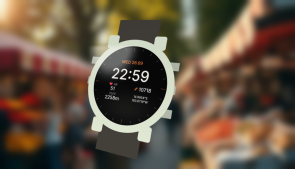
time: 22:59
